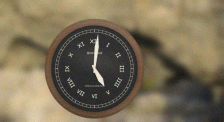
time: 5:01
